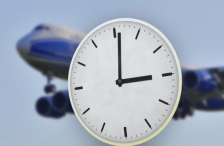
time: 3:01
